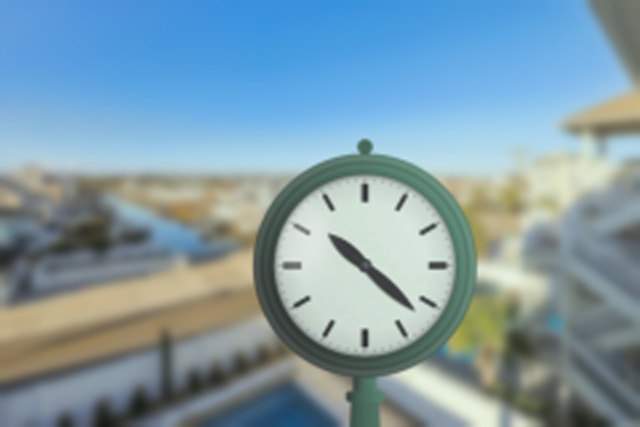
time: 10:22
